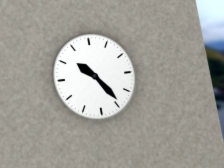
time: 10:24
